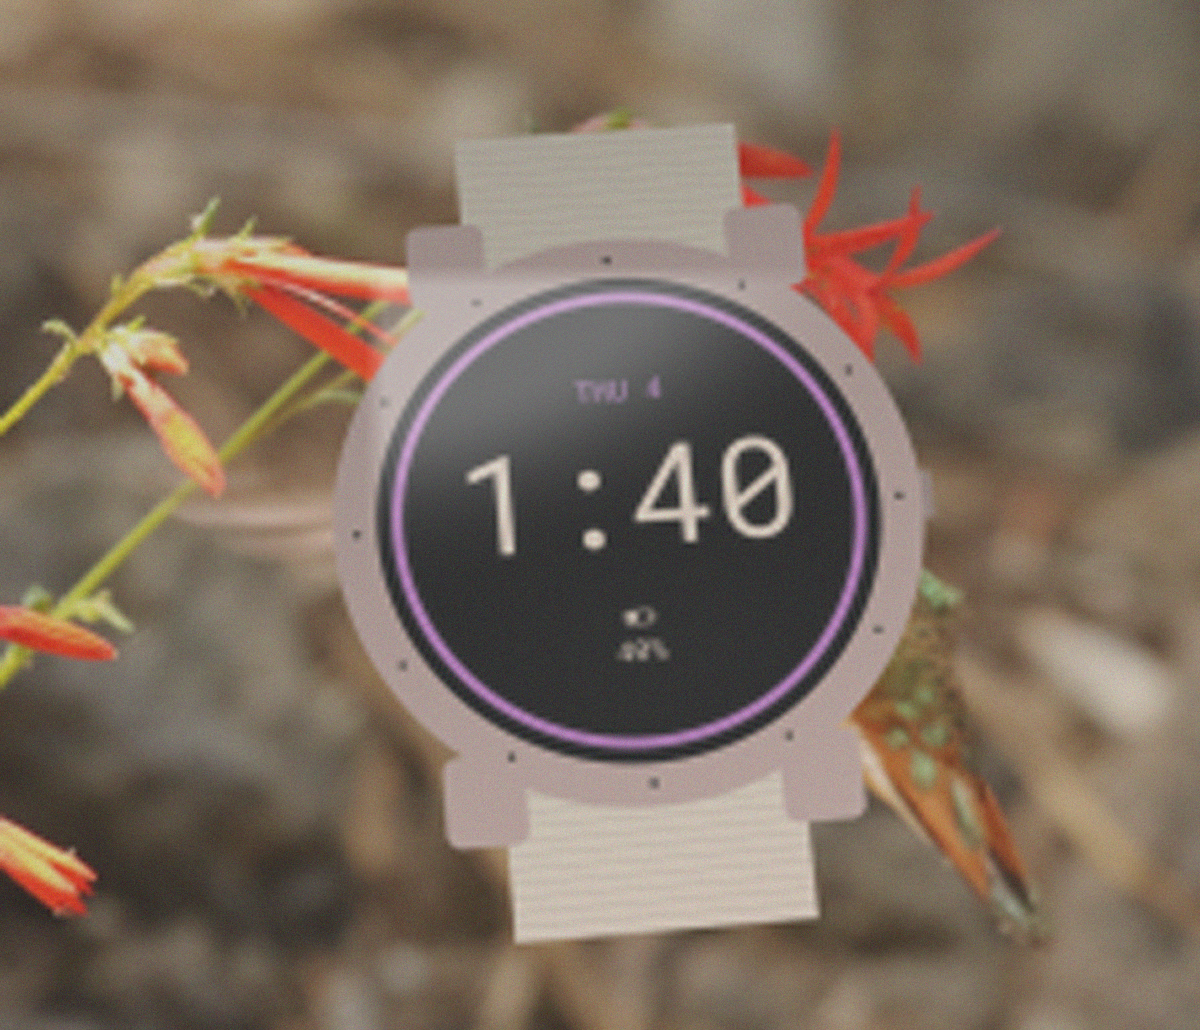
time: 1:40
